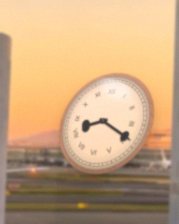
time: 8:19
